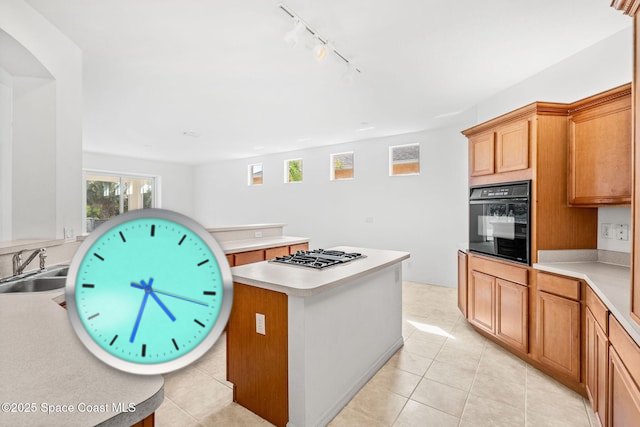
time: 4:32:17
